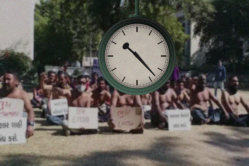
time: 10:23
